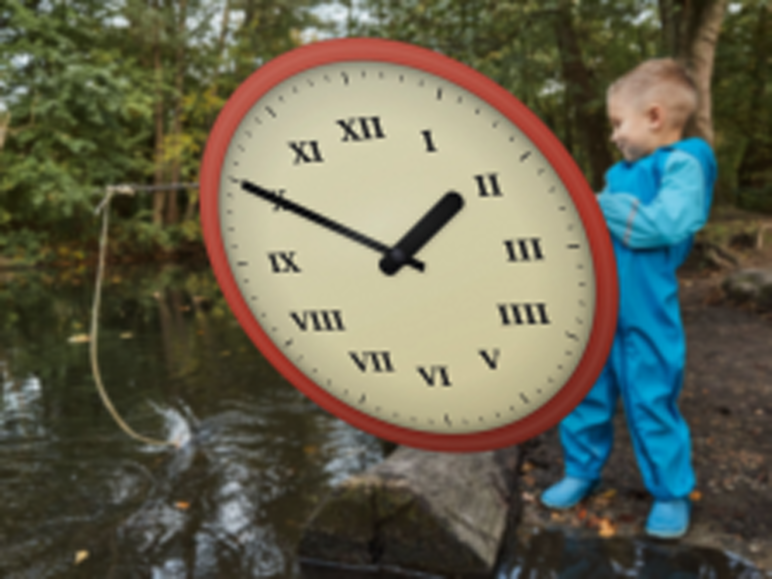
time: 1:50
